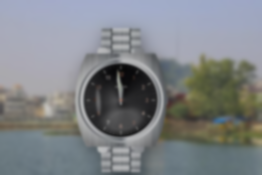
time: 11:59
